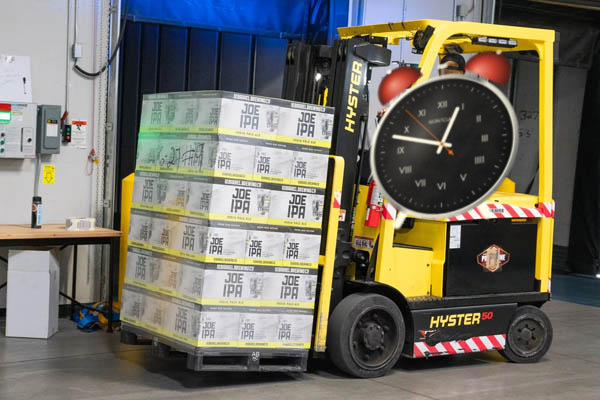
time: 12:47:53
